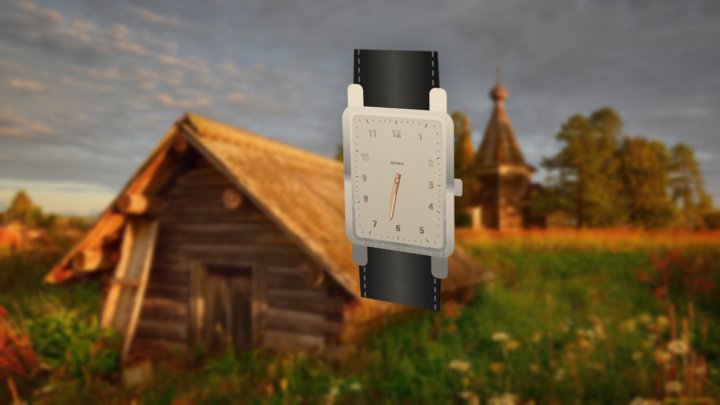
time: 6:32
